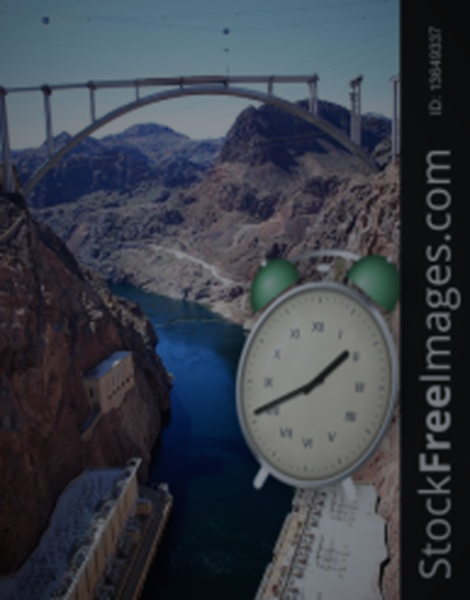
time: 1:41
